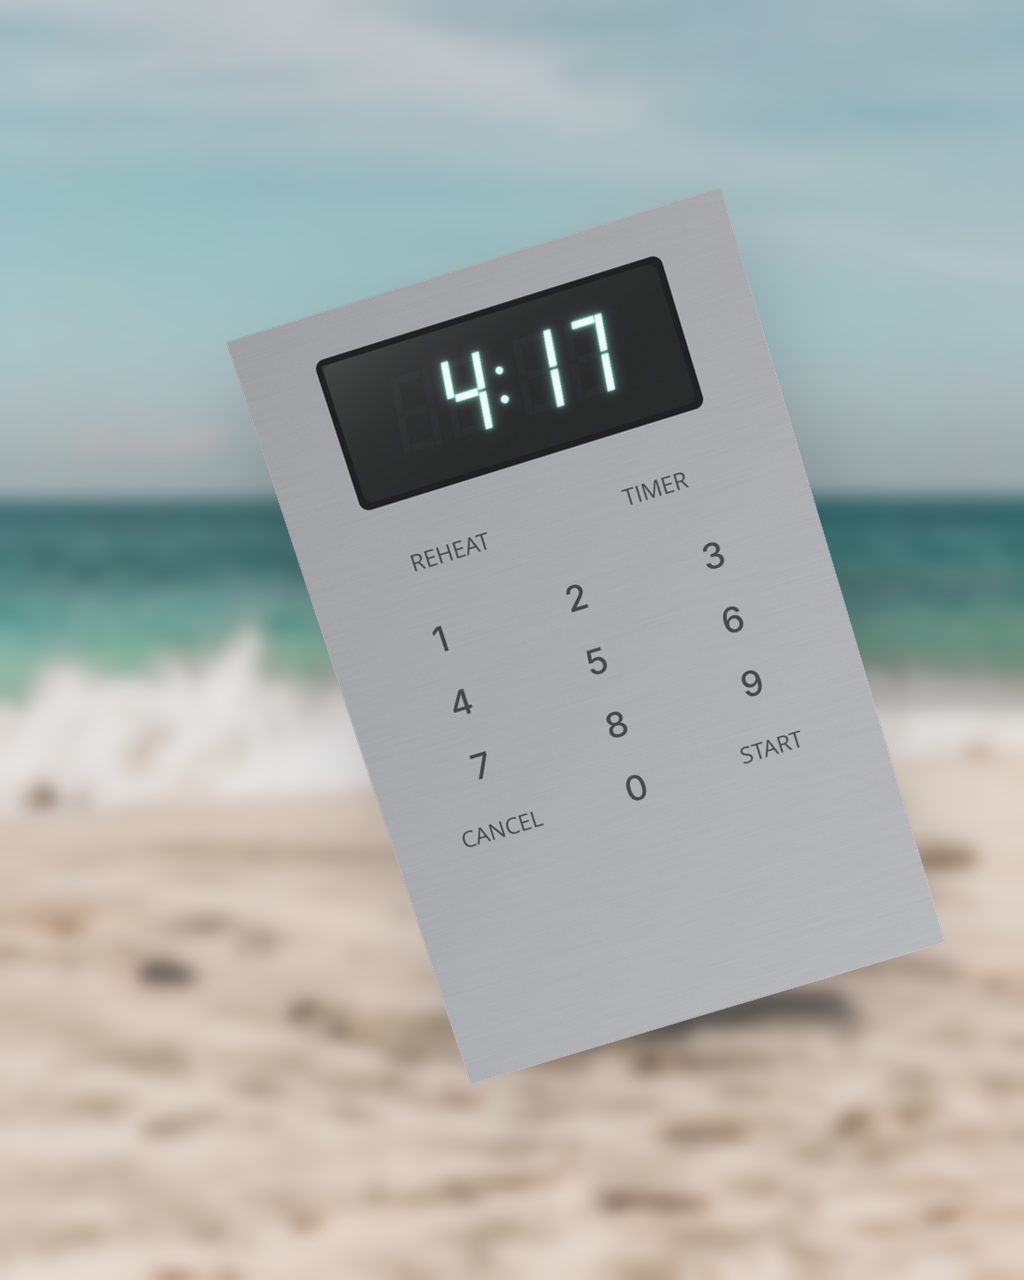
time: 4:17
